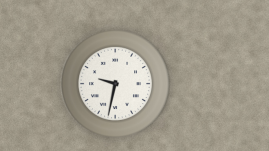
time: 9:32
